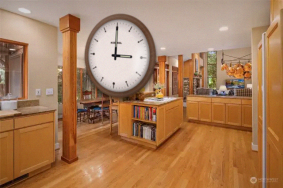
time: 3:00
